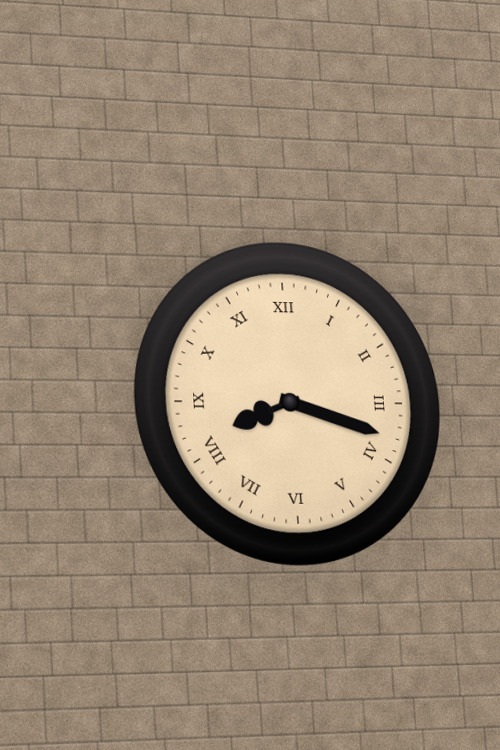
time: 8:18
